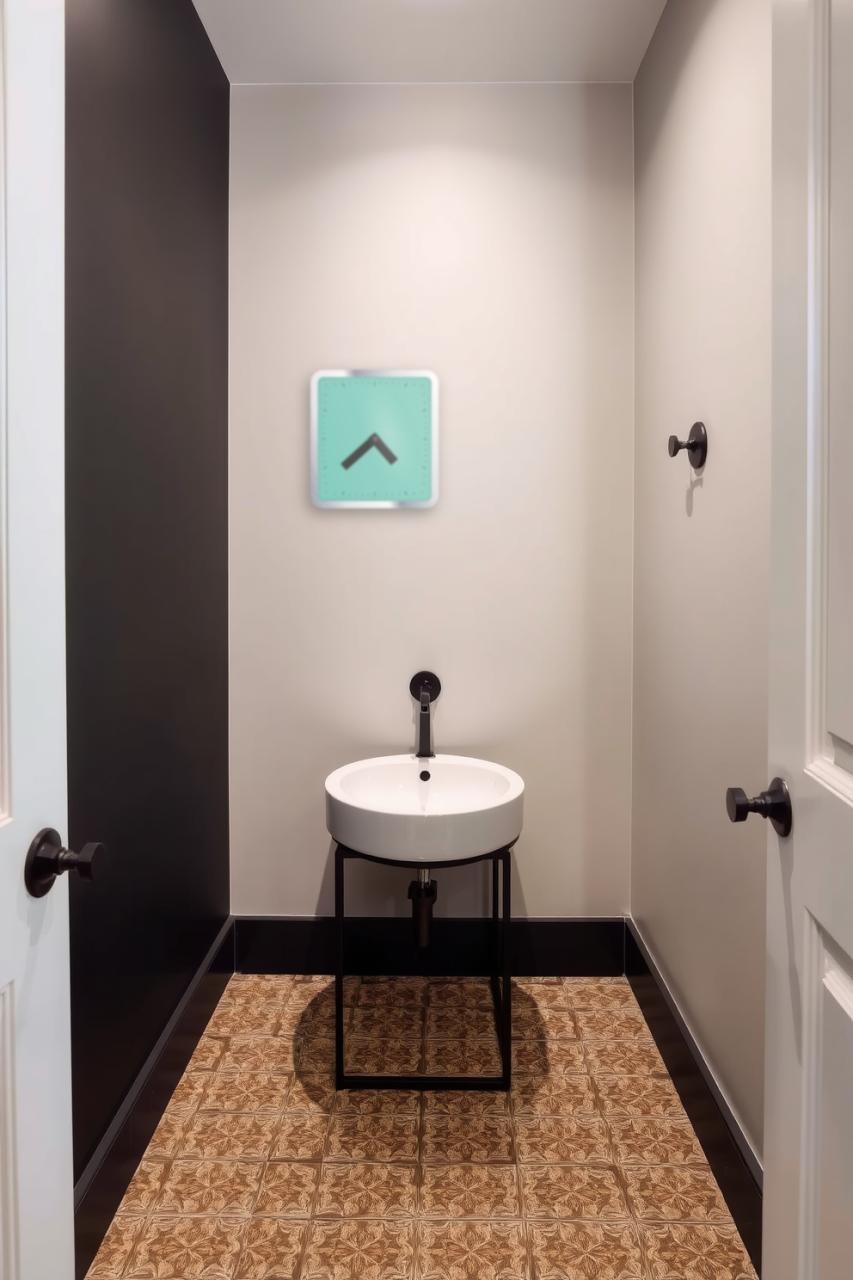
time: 4:38
